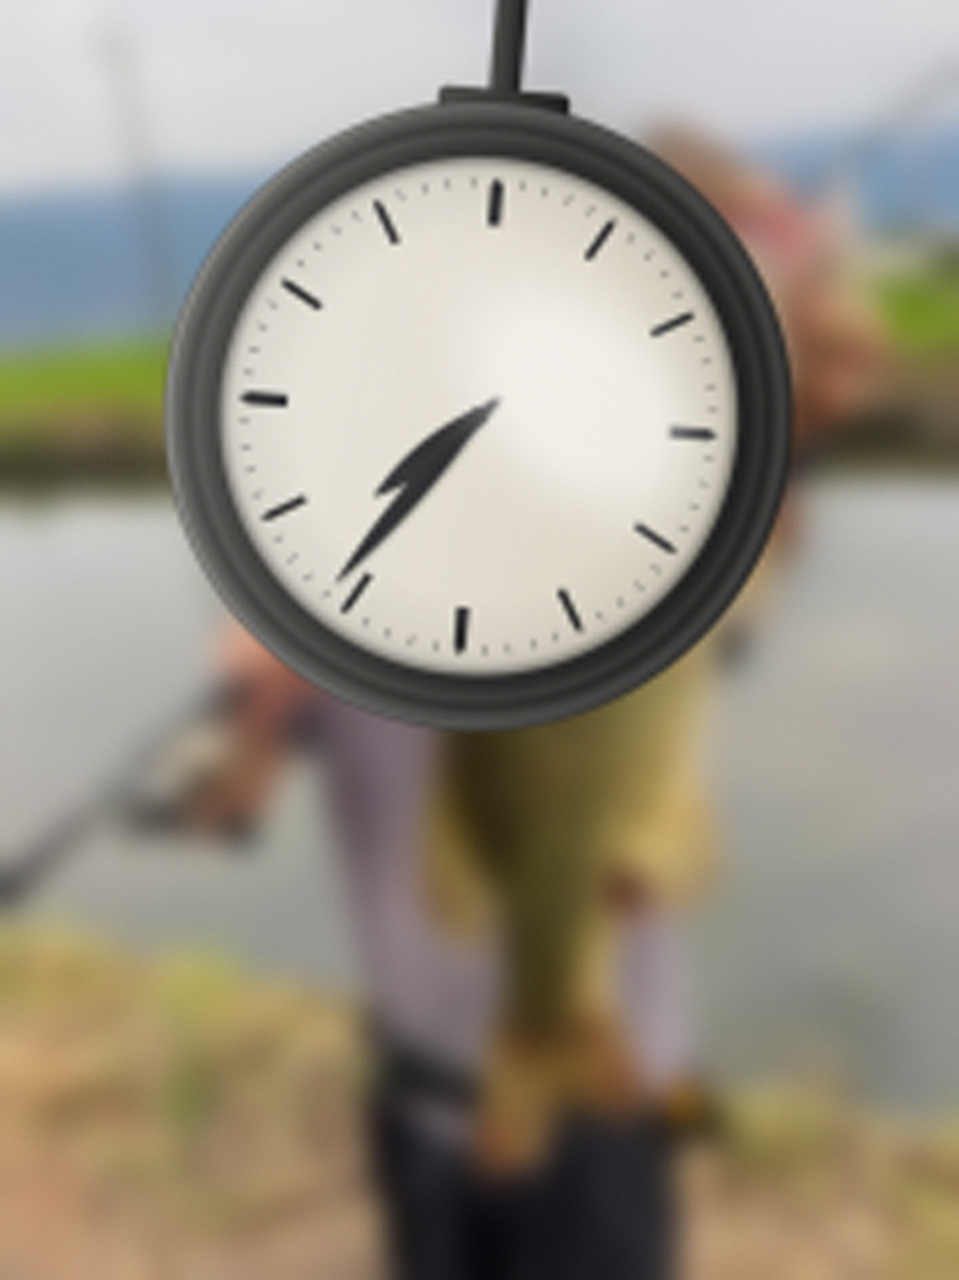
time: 7:36
